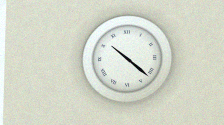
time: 10:22
